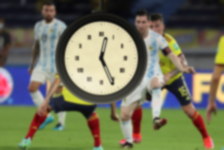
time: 12:26
